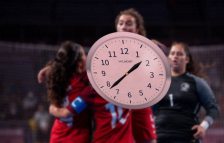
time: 1:38
